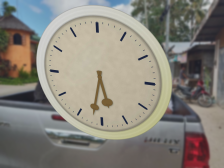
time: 5:32
